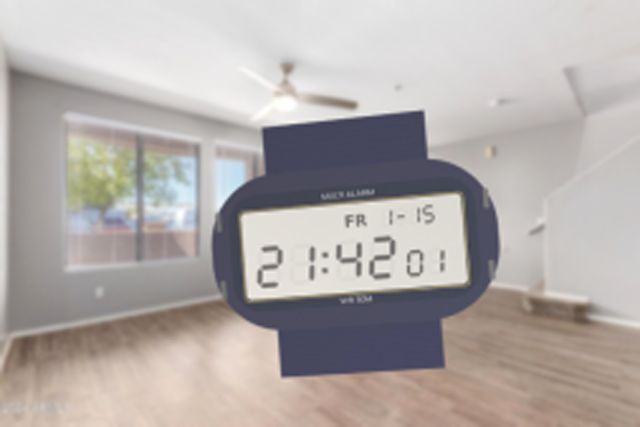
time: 21:42:01
